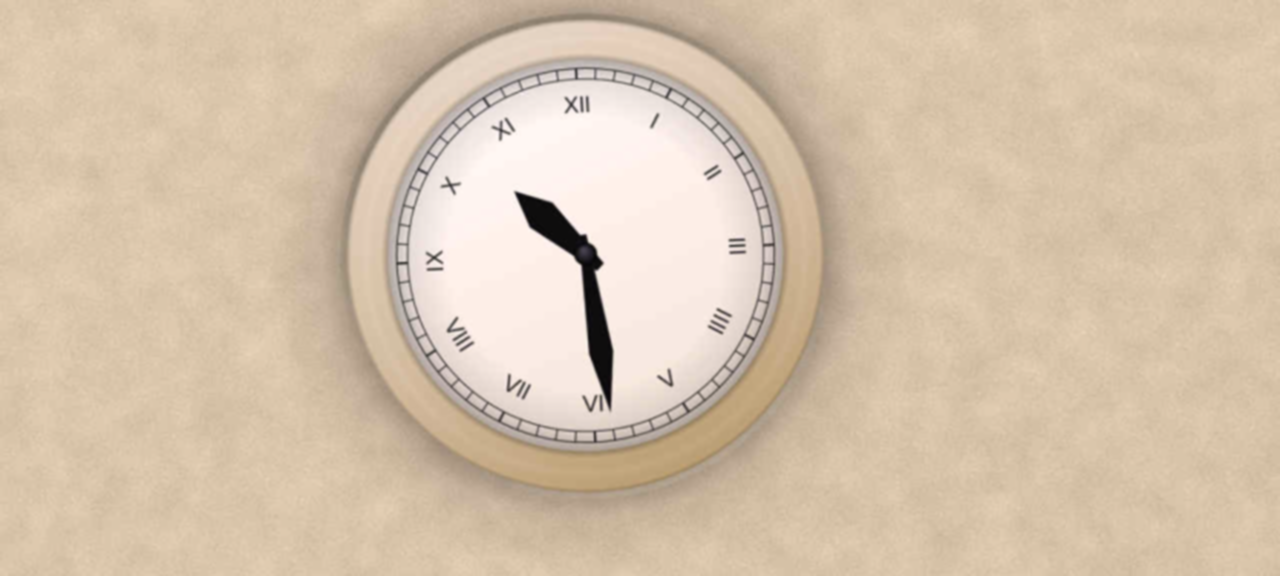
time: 10:29
